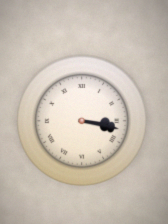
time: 3:17
